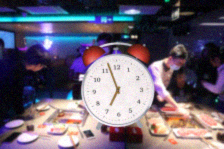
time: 6:57
